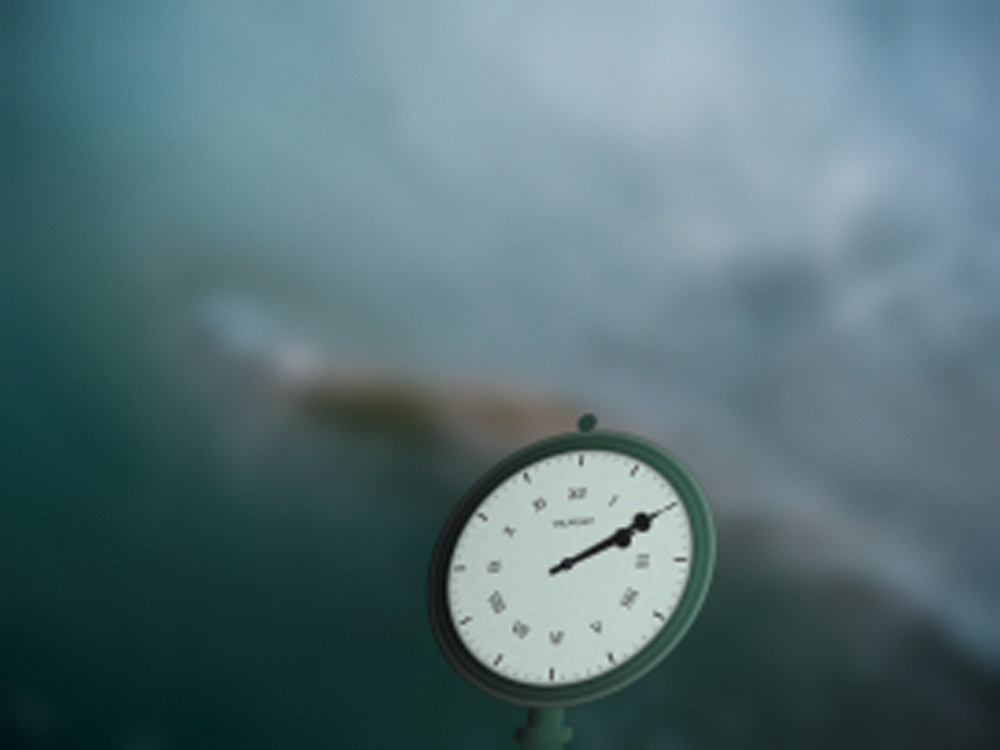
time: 2:10
